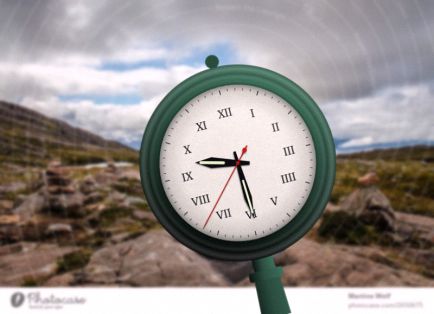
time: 9:29:37
